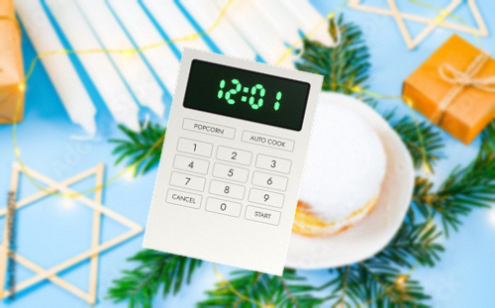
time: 12:01
